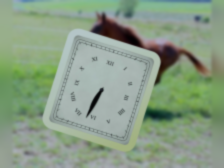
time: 6:32
